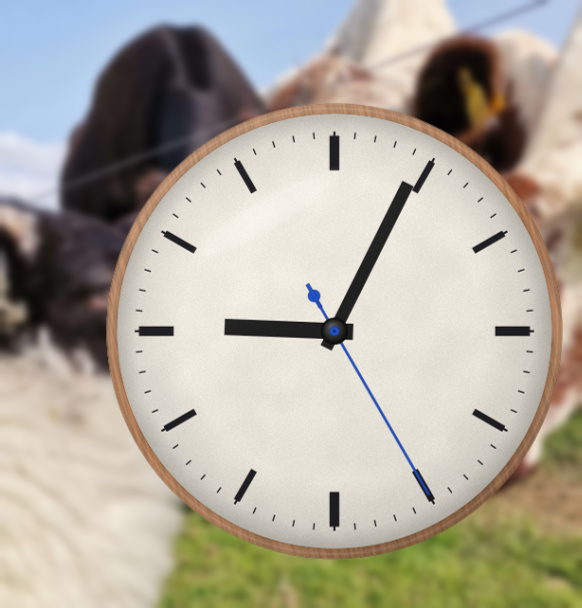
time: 9:04:25
